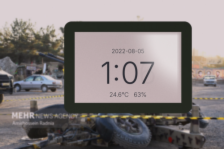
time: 1:07
